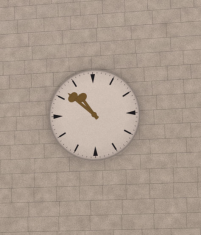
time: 10:52
